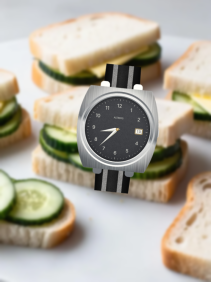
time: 8:37
